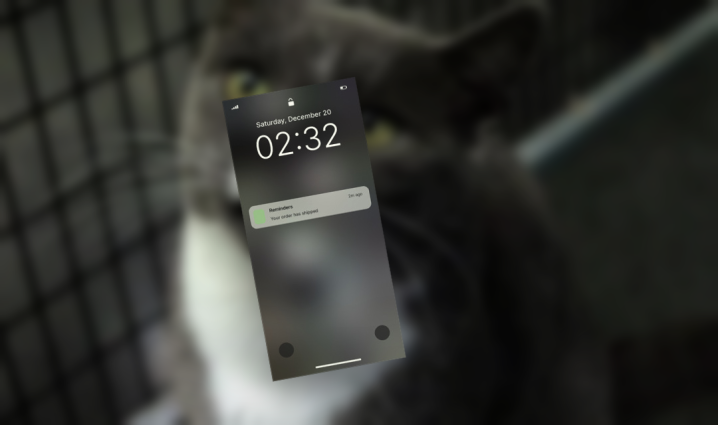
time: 2:32
